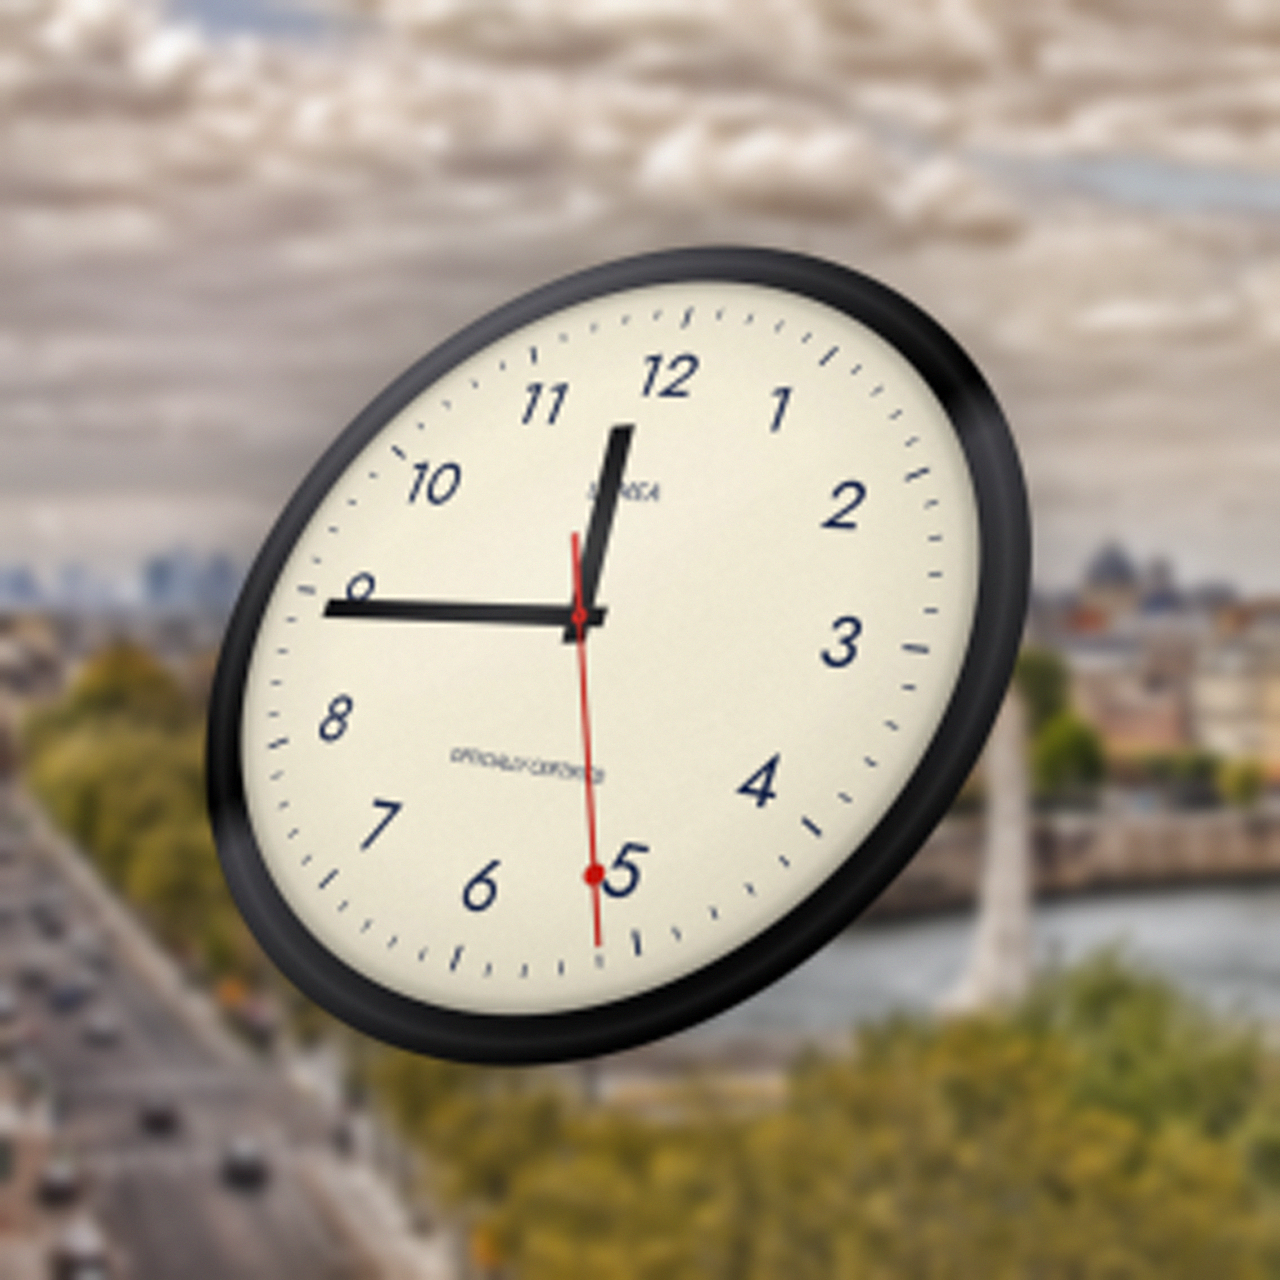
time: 11:44:26
